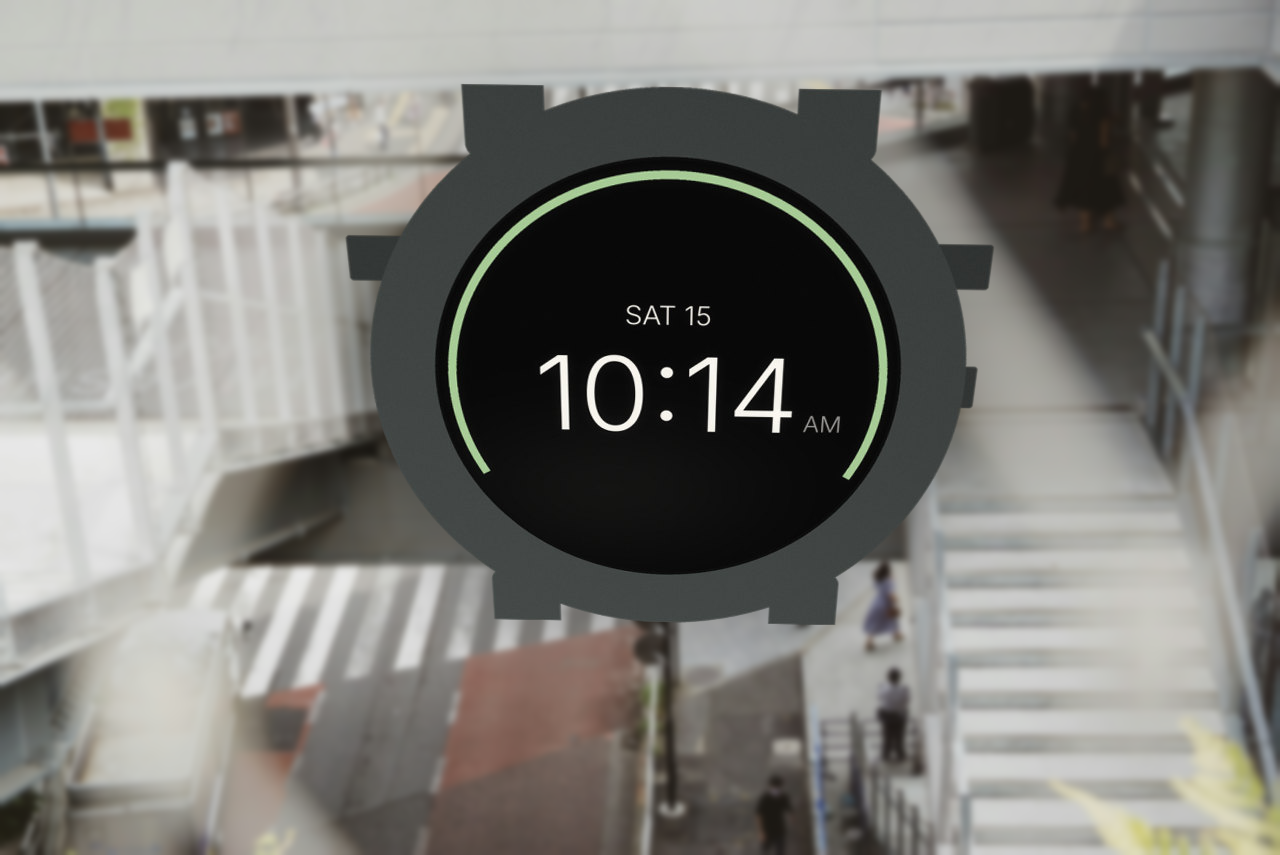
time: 10:14
